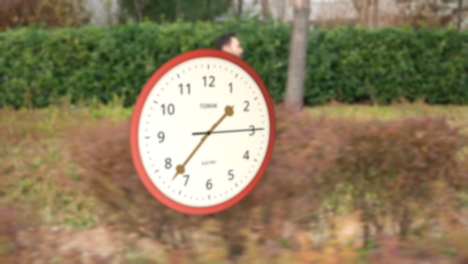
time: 1:37:15
